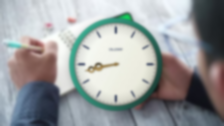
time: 8:43
